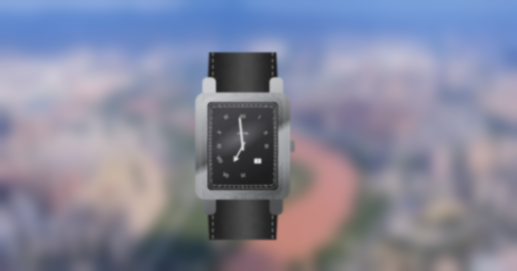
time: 6:59
